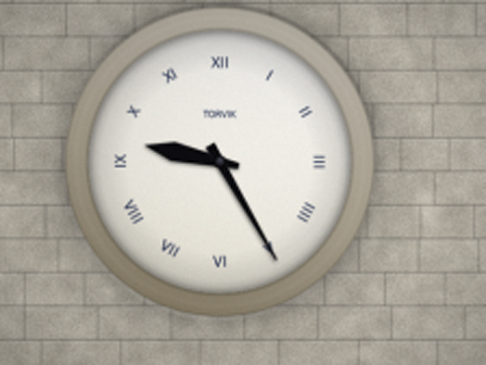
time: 9:25
